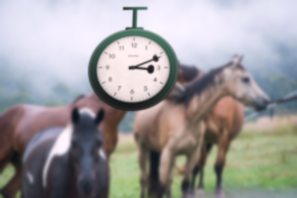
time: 3:11
